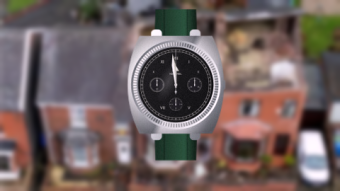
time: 11:59
